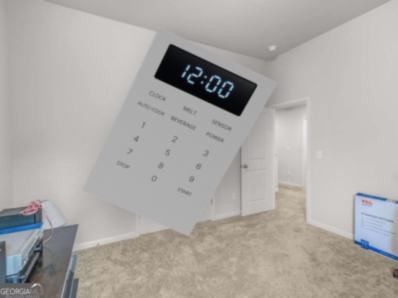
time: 12:00
